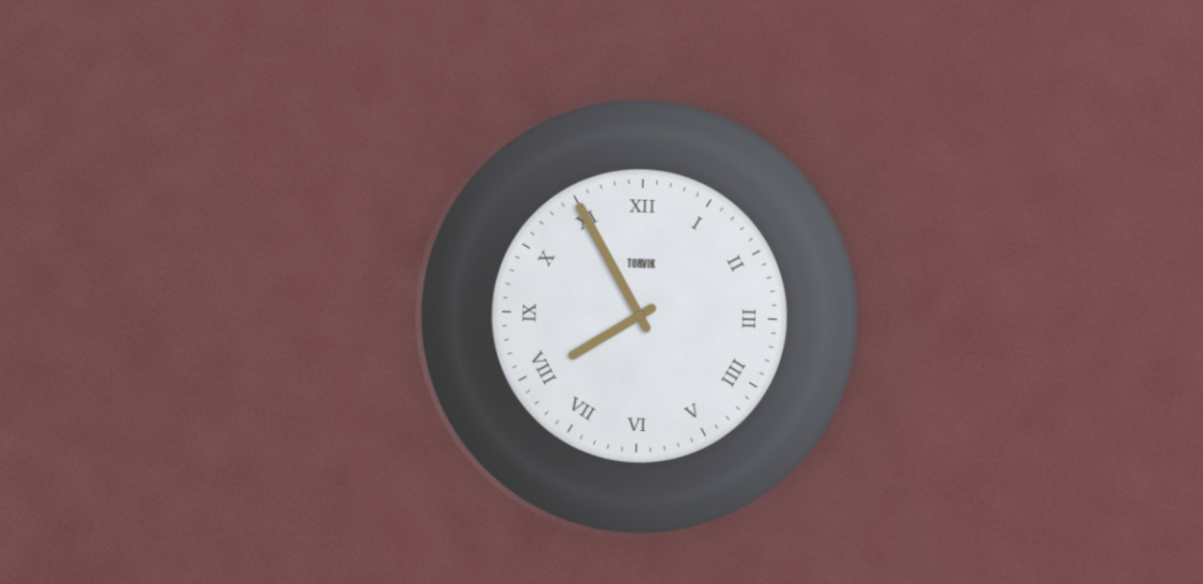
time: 7:55
